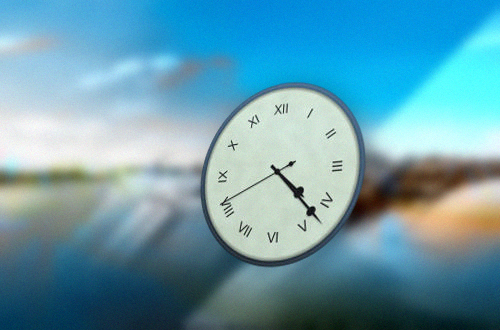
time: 4:22:41
